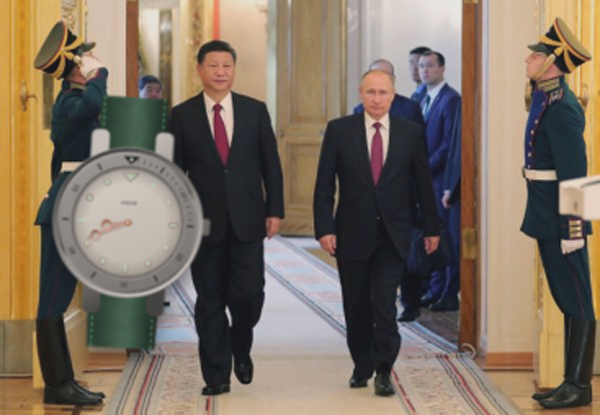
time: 8:41
